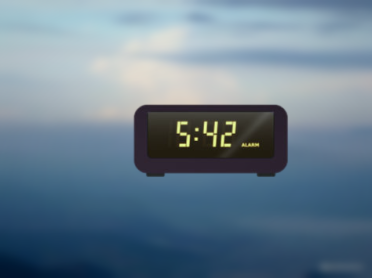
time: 5:42
